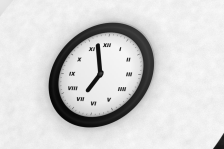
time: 6:57
